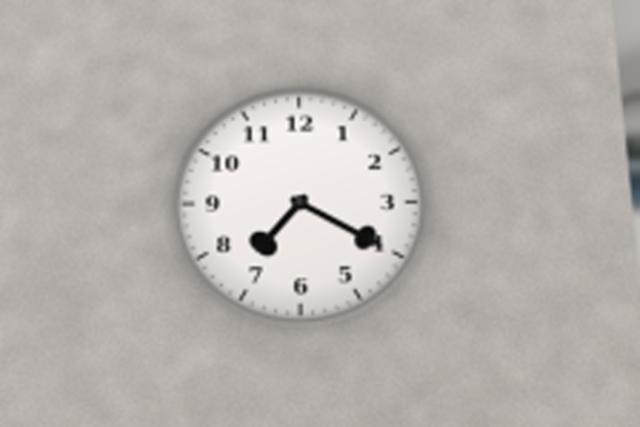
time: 7:20
